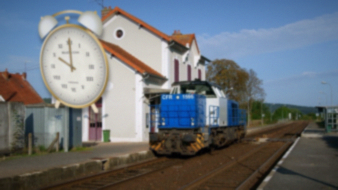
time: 10:00
